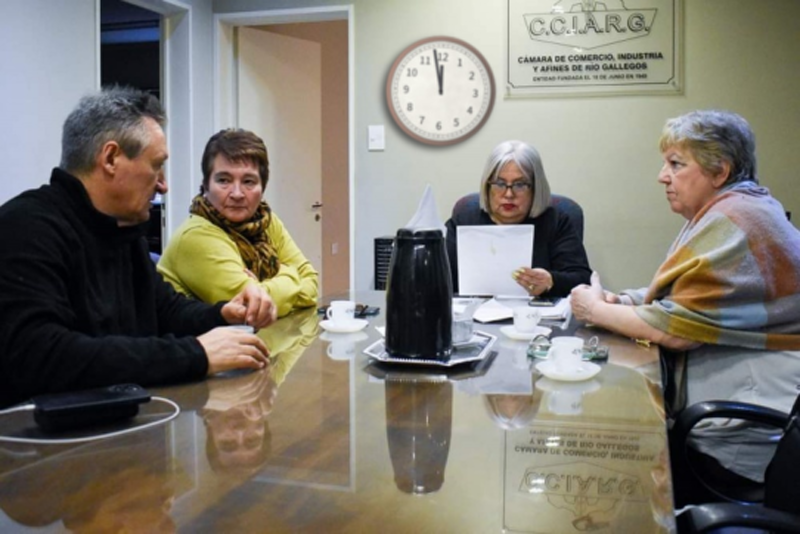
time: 11:58
